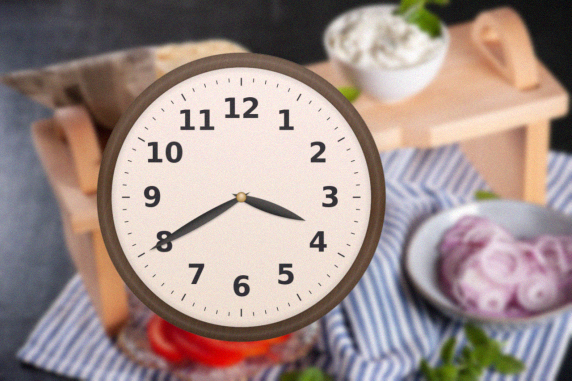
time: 3:40
